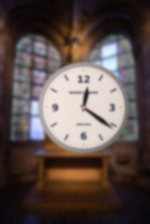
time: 12:21
